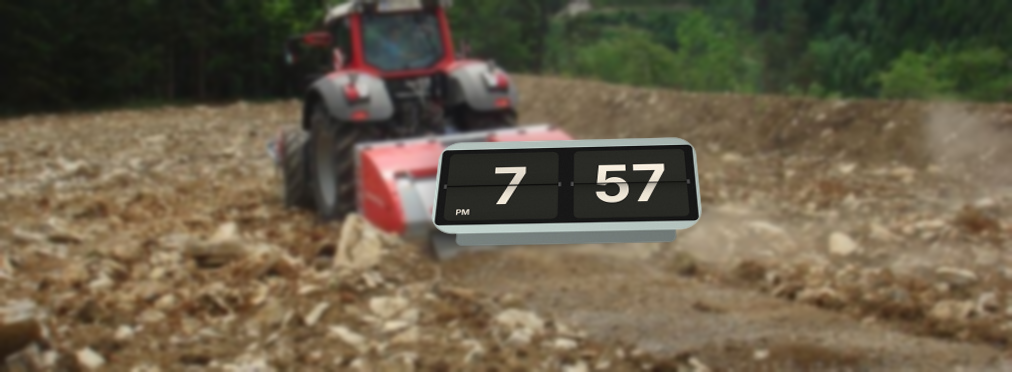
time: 7:57
